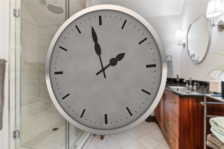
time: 1:58
